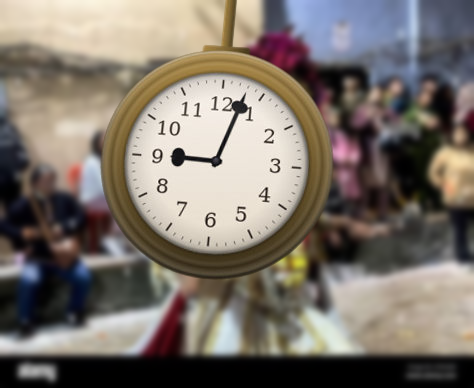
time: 9:03
